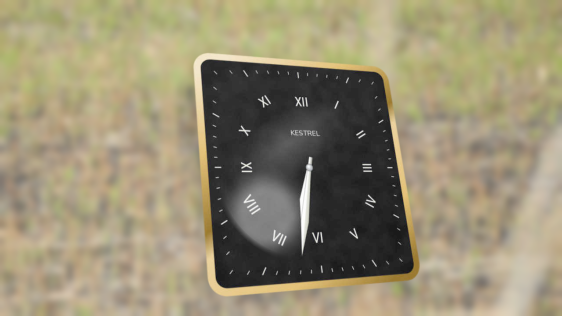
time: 6:32
